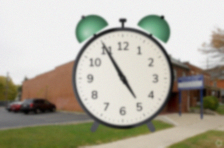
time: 4:55
